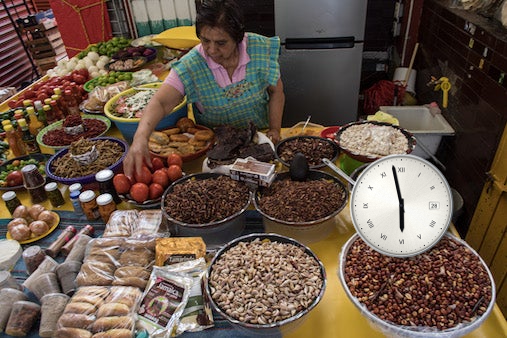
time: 5:58
